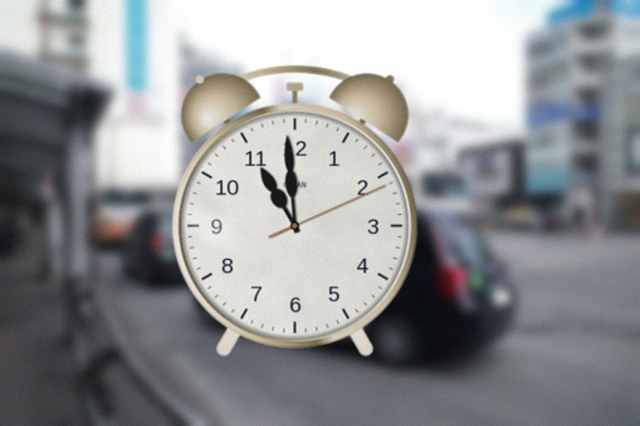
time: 10:59:11
